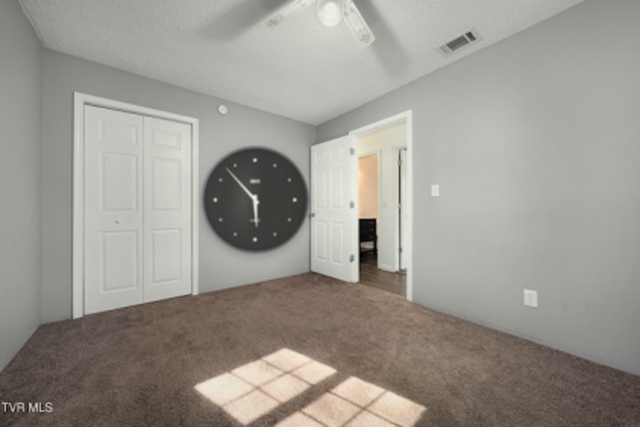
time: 5:53
